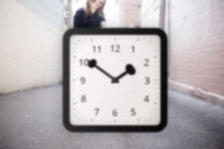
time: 1:51
